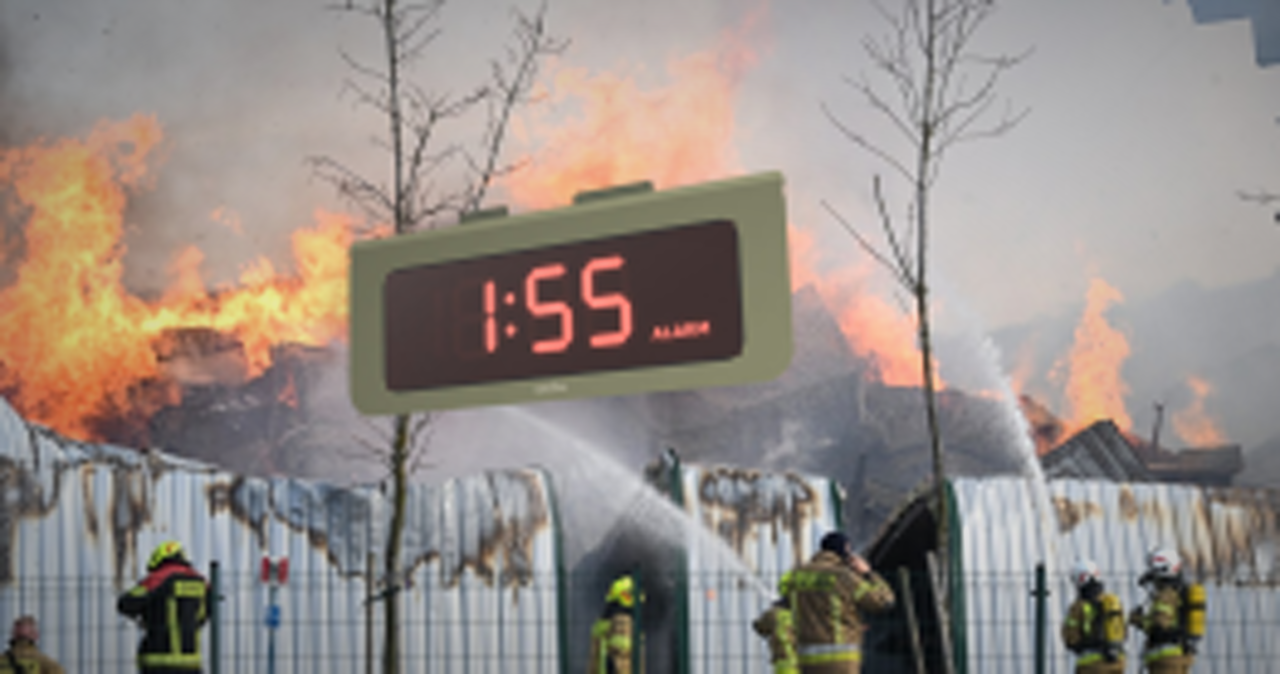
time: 1:55
